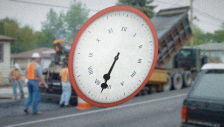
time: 6:32
